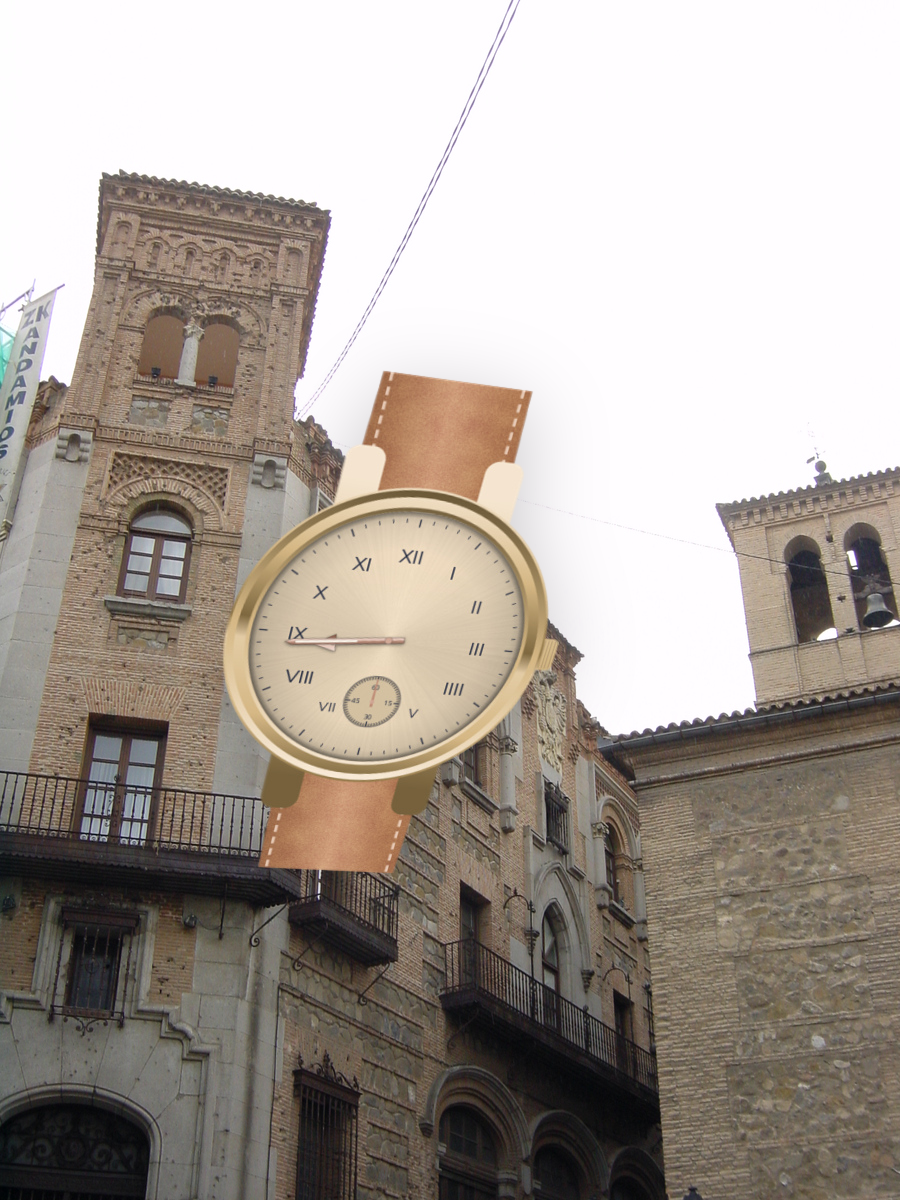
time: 8:44
